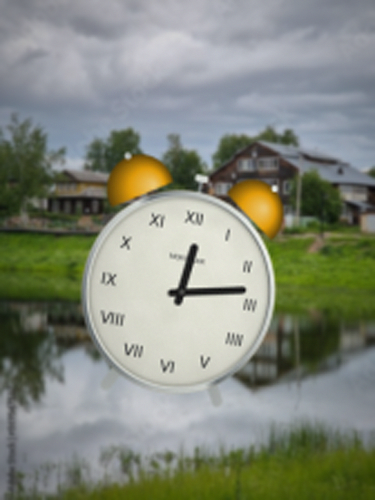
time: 12:13
